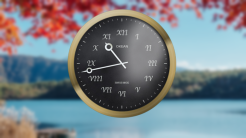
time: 10:43
